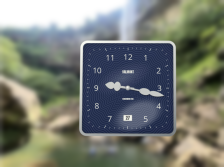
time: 9:17
